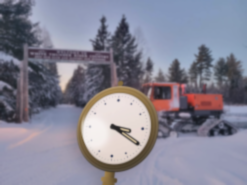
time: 3:20
